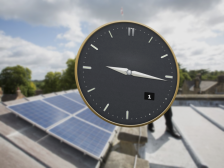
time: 9:16
